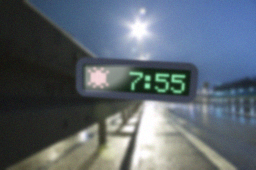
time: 7:55
